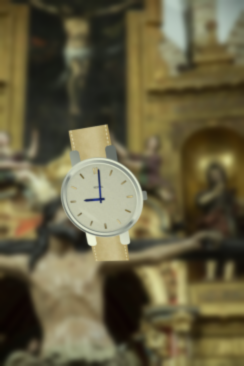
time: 9:01
